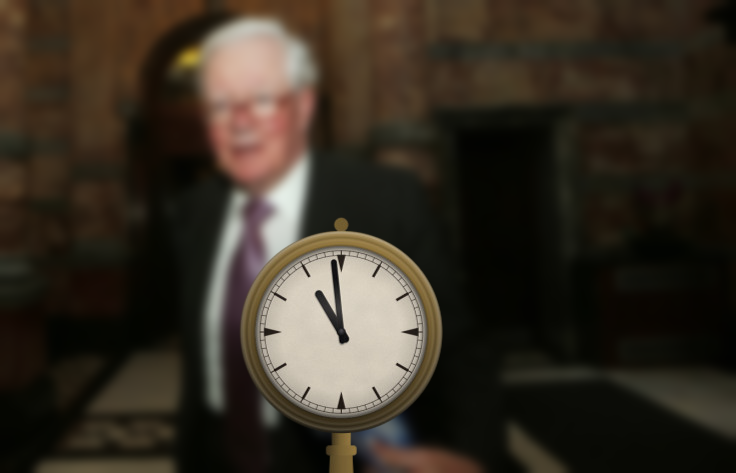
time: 10:59
